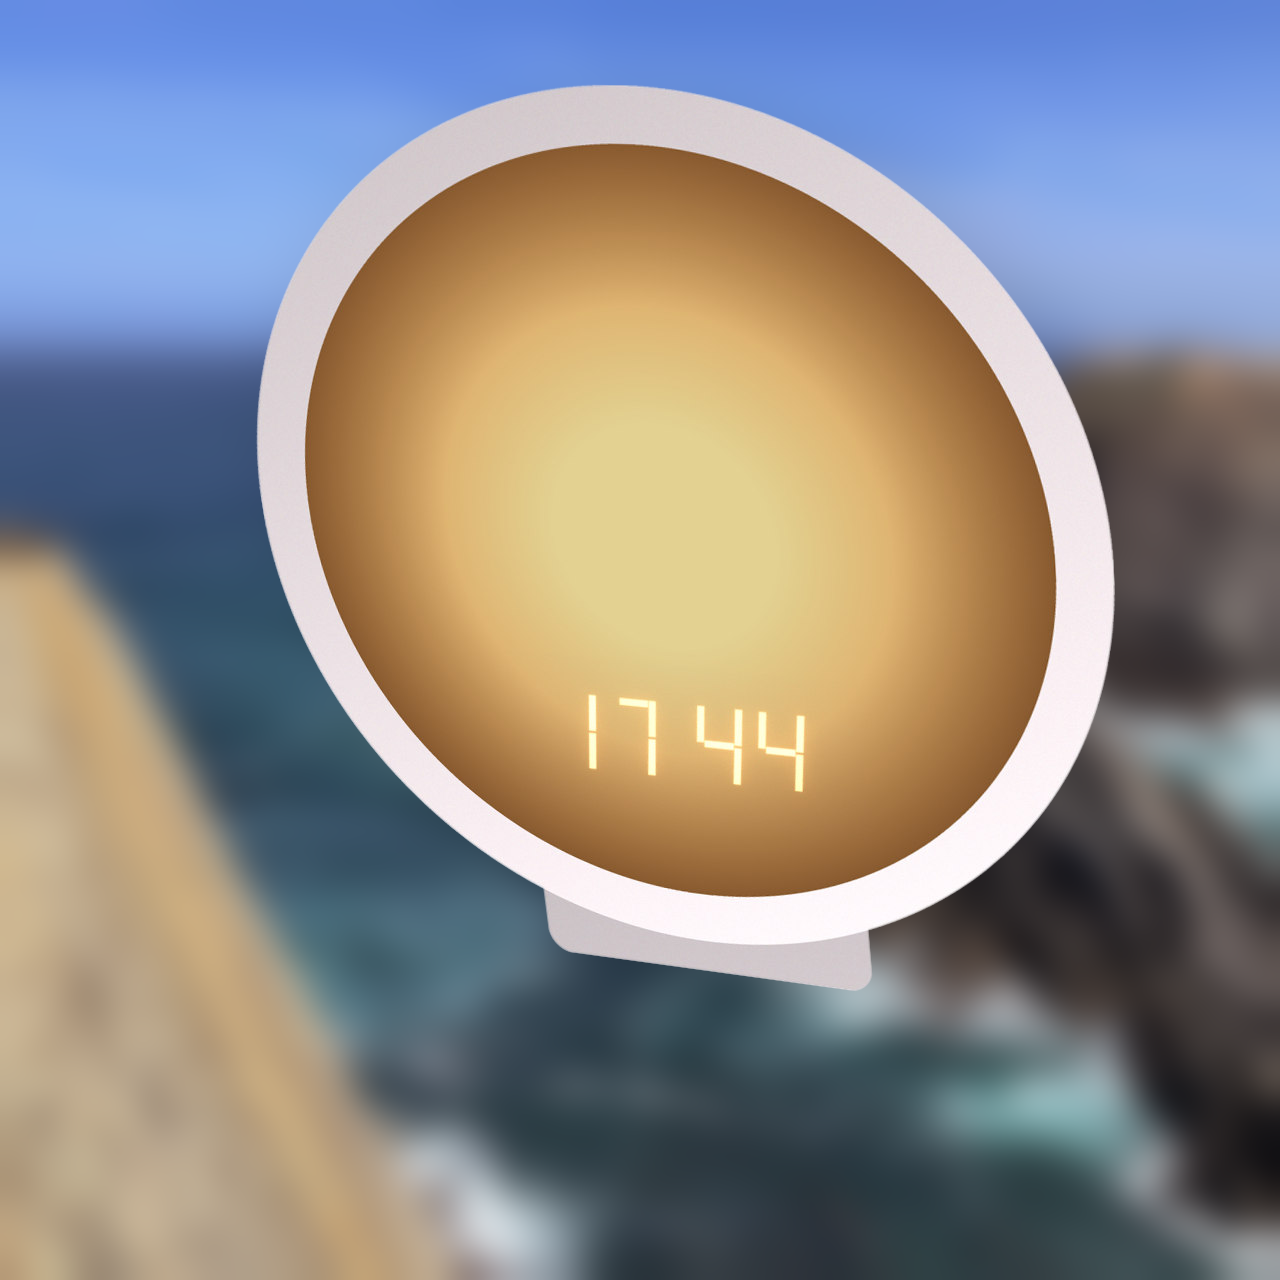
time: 17:44
